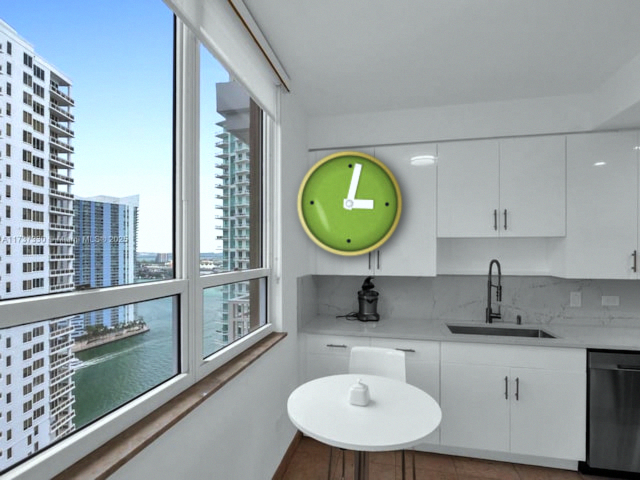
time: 3:02
